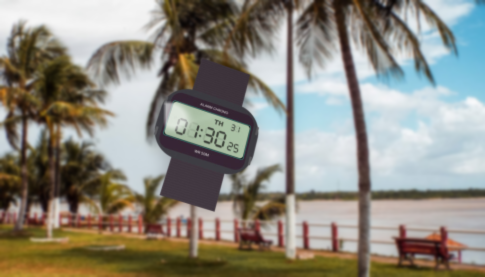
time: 1:30
